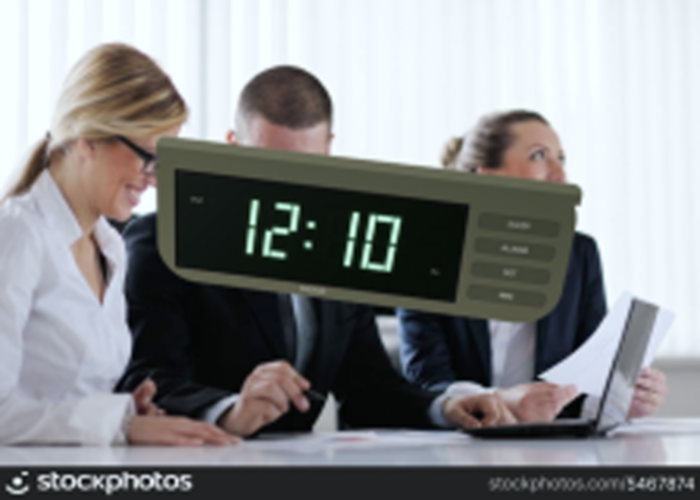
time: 12:10
